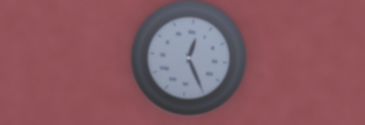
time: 12:25
